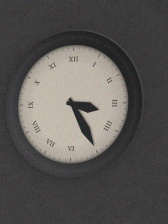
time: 3:25
